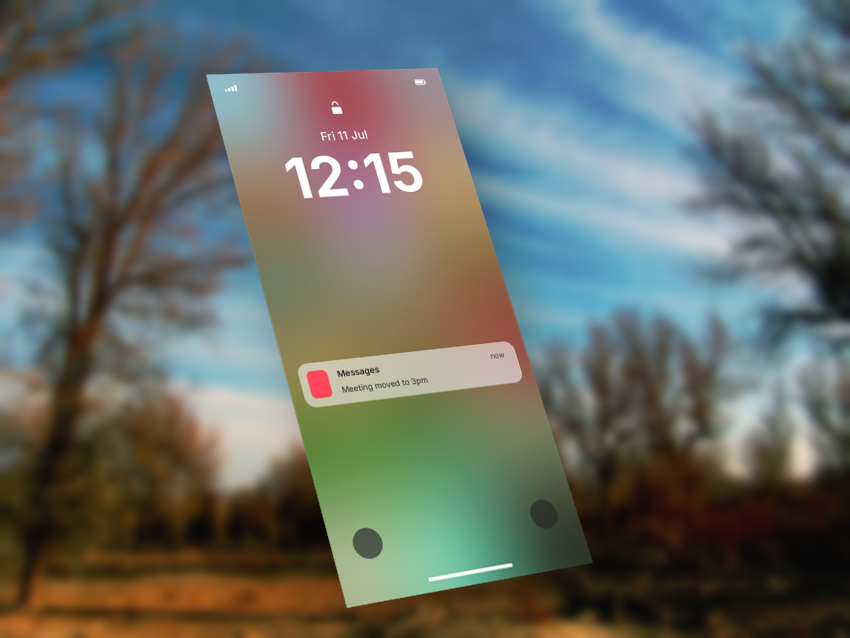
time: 12:15
